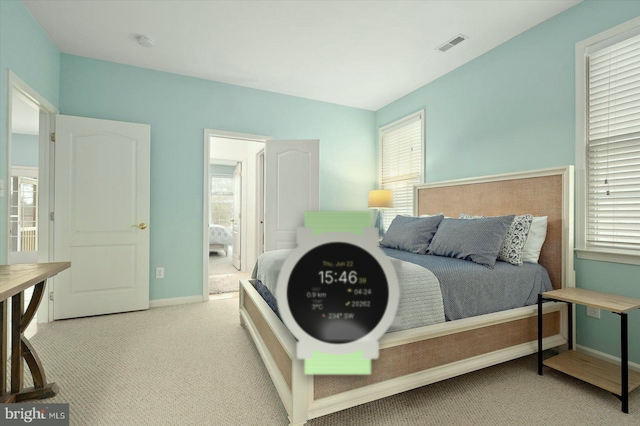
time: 15:46
